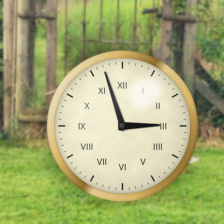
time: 2:57
